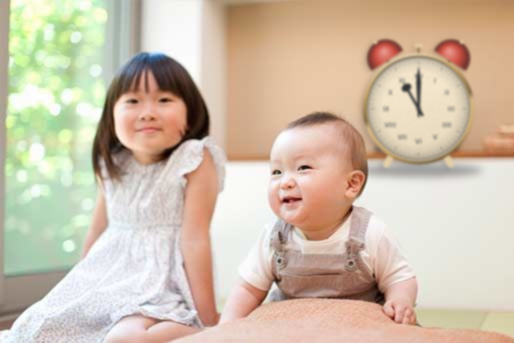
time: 11:00
